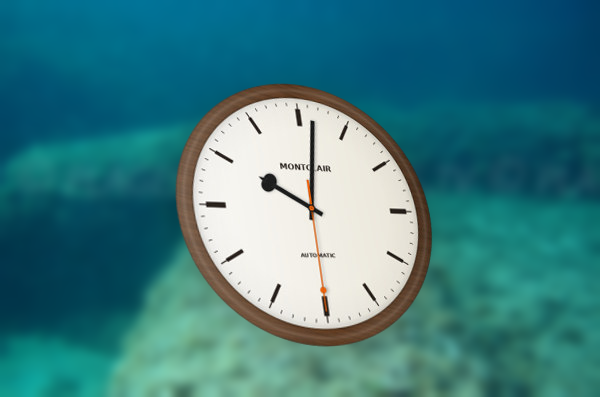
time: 10:01:30
